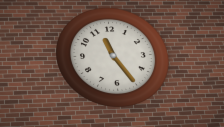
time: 11:25
